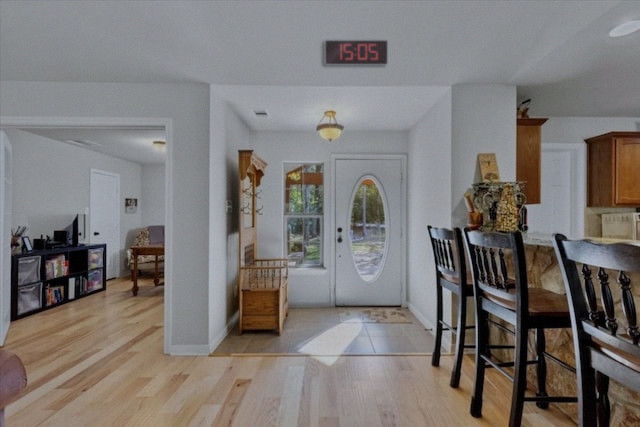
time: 15:05
